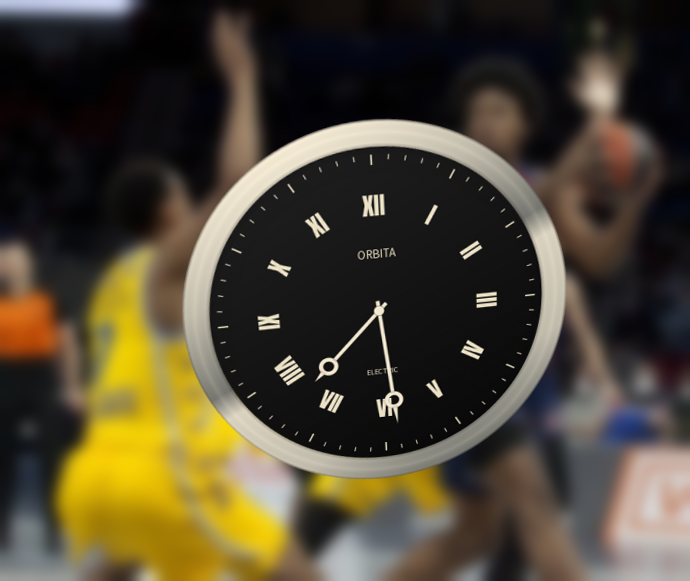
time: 7:29
